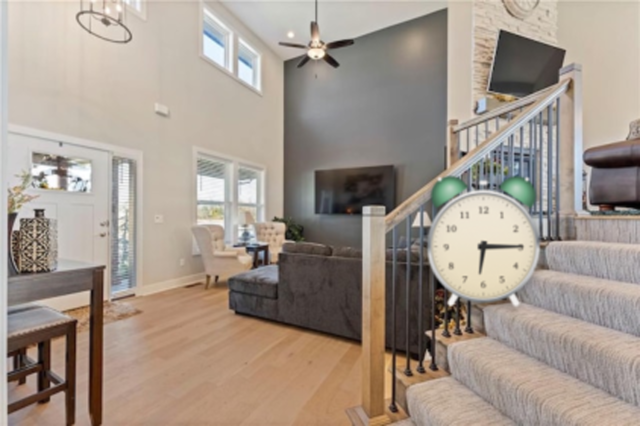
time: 6:15
